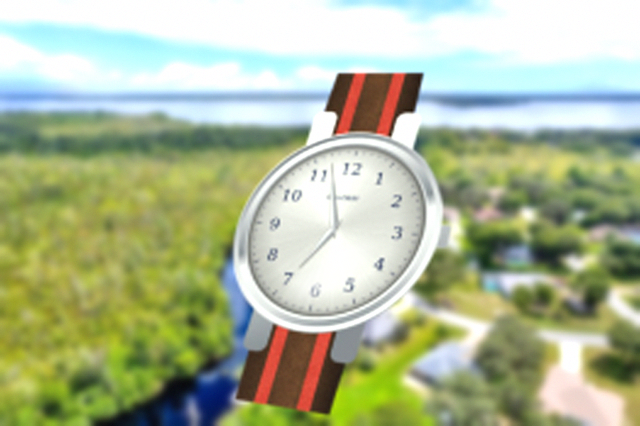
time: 6:57
